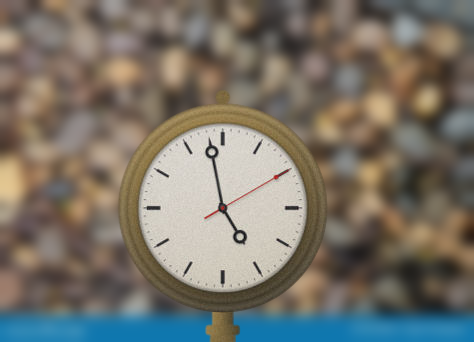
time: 4:58:10
